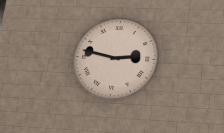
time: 2:47
